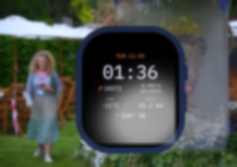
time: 1:36
